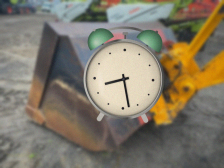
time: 8:28
